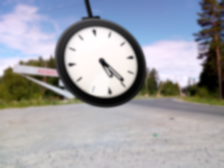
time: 5:24
